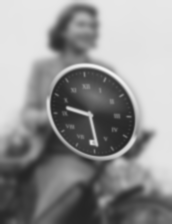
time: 9:29
